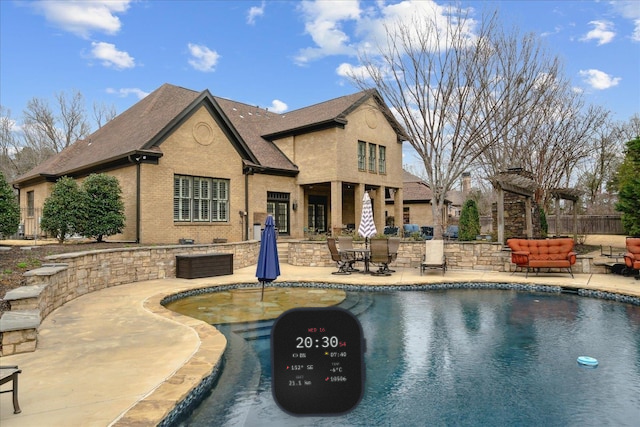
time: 20:30
